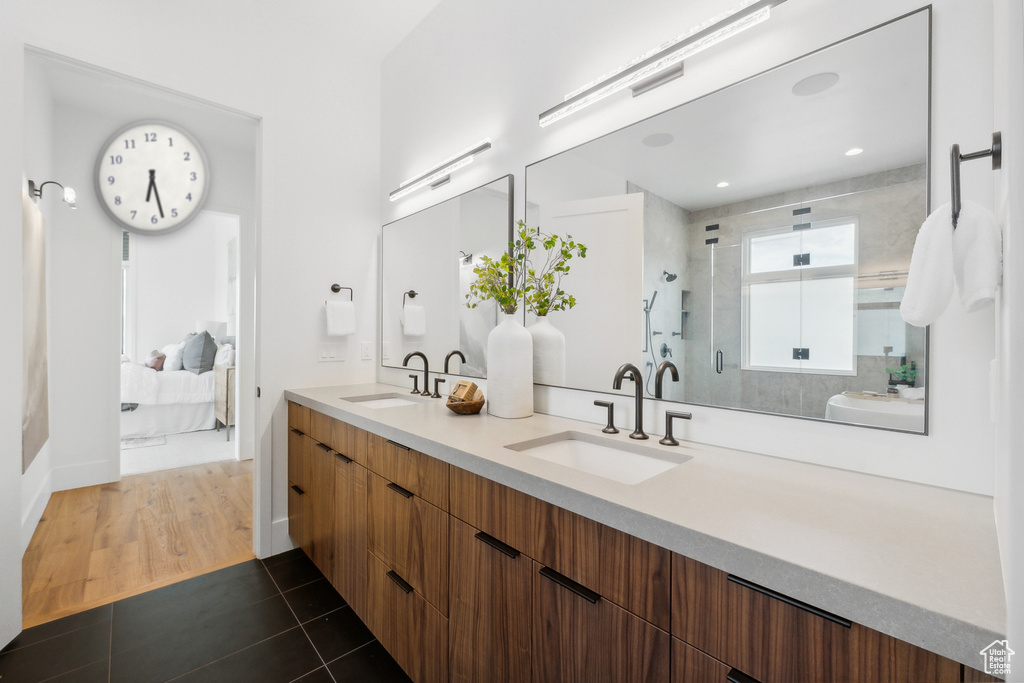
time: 6:28
